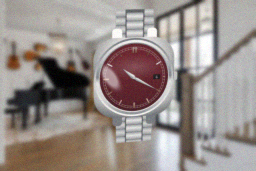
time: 10:20
